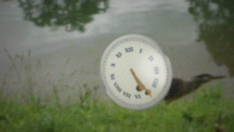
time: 5:25
